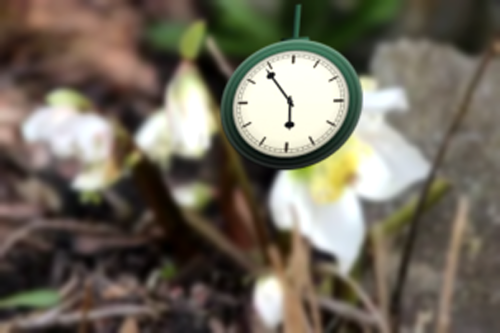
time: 5:54
